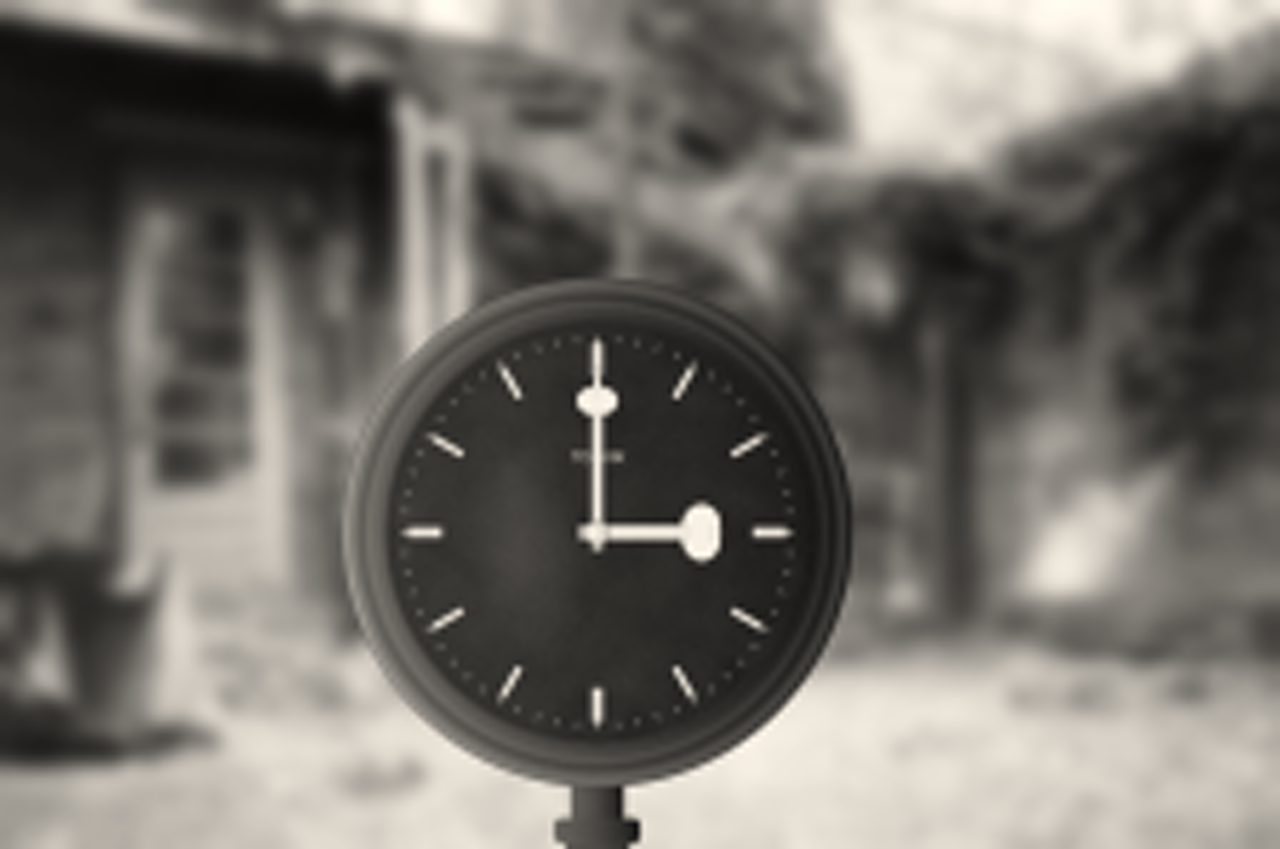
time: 3:00
